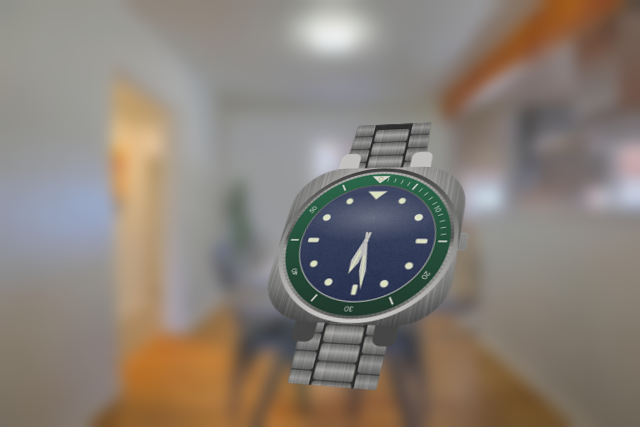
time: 6:29
